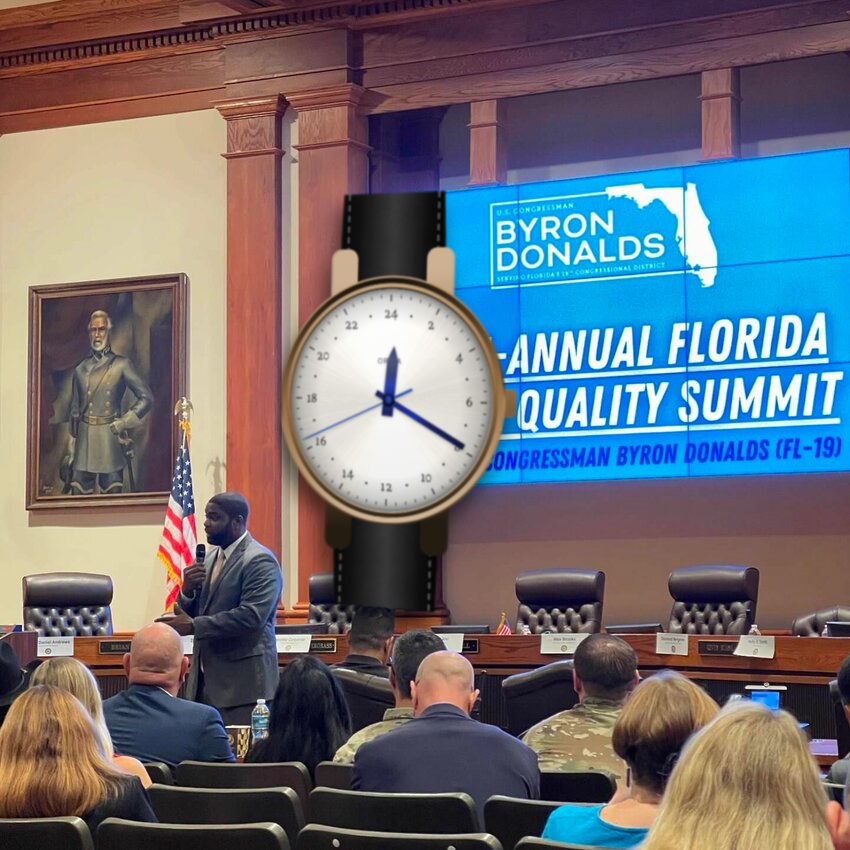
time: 0:19:41
